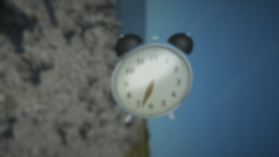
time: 6:33
